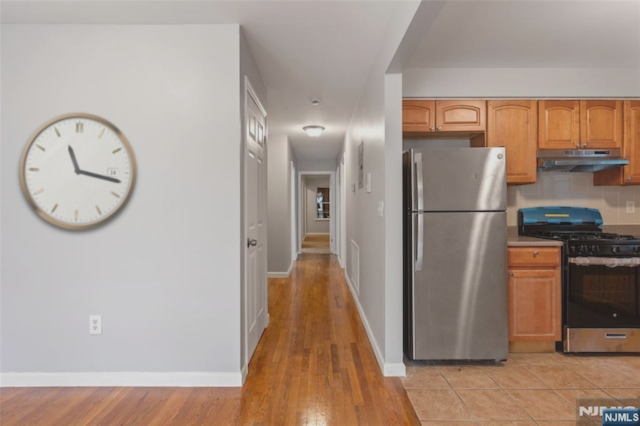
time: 11:17
